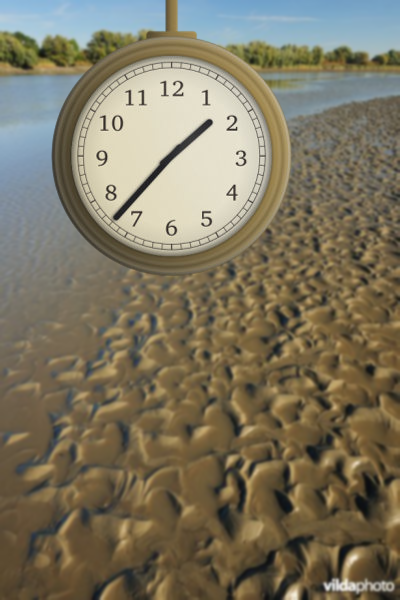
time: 1:37
